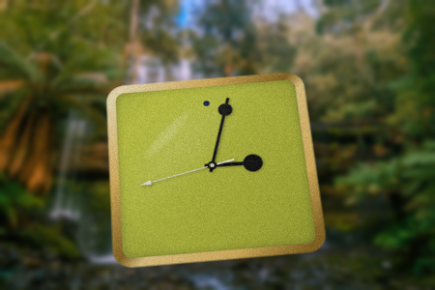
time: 3:02:43
